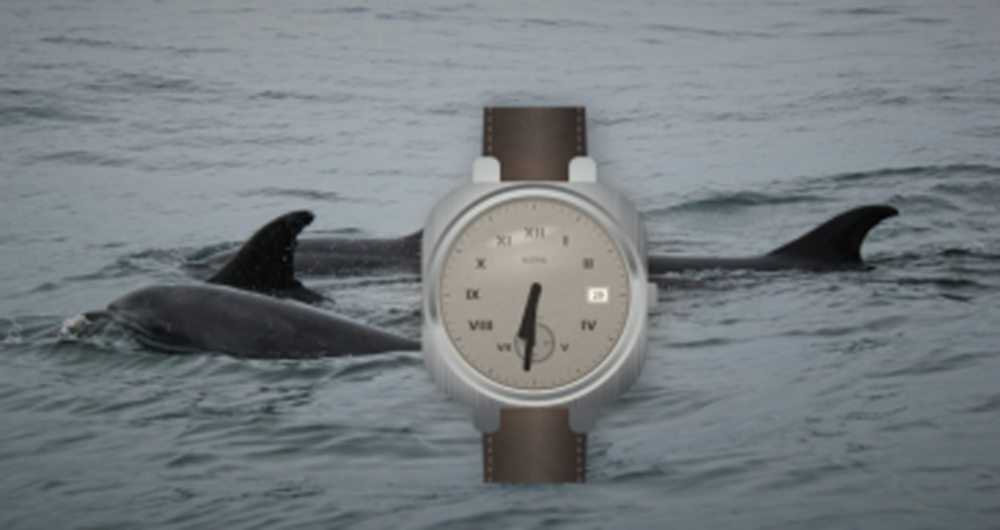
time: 6:31
